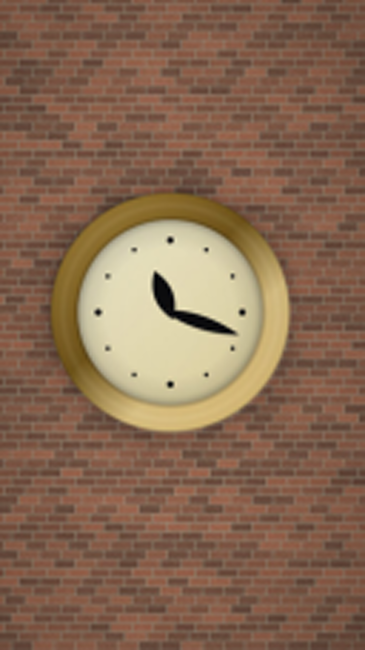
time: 11:18
